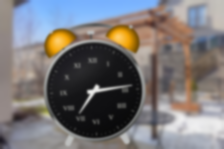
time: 7:14
